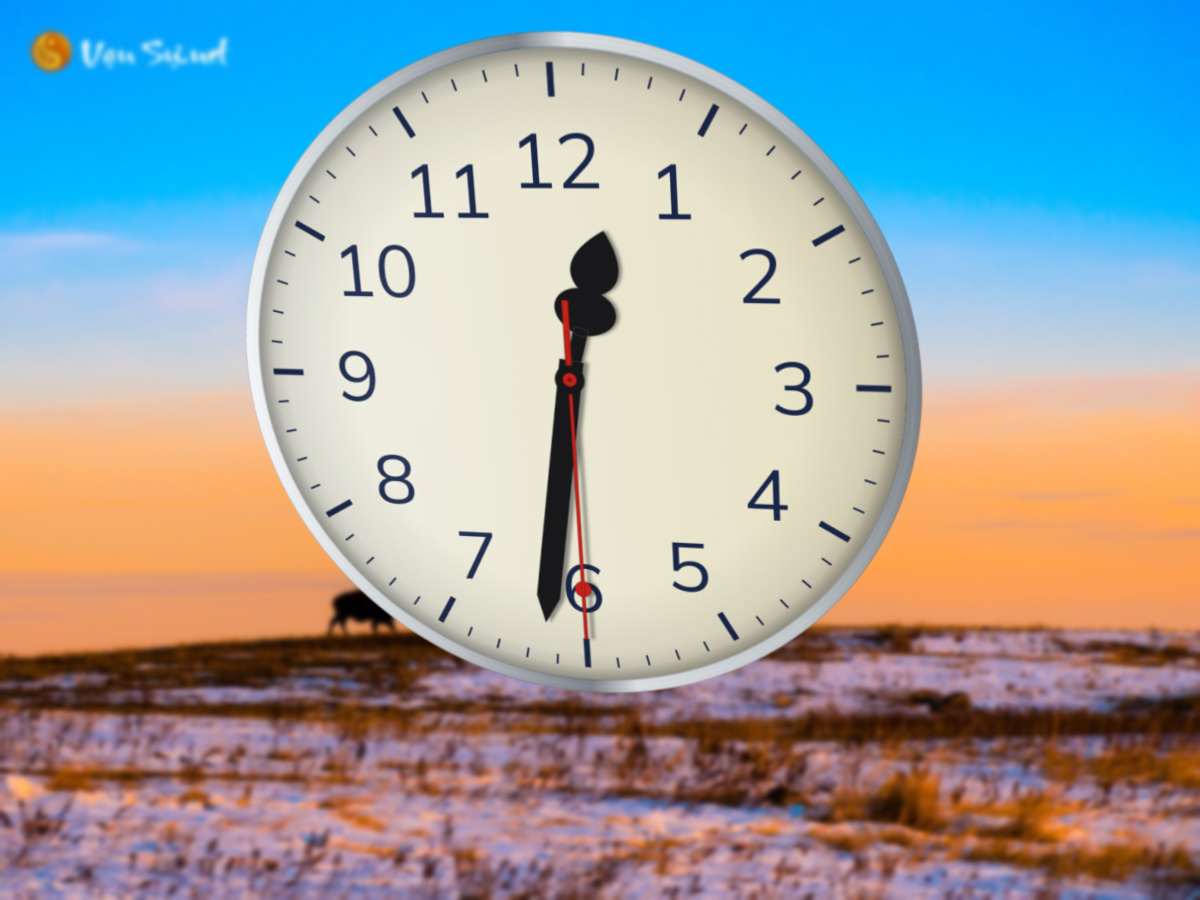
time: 12:31:30
